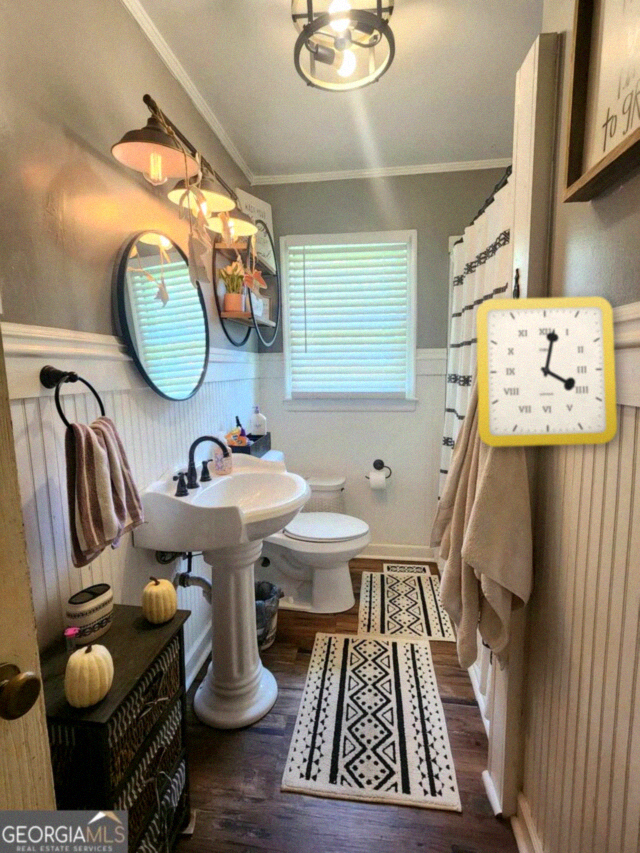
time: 4:02
